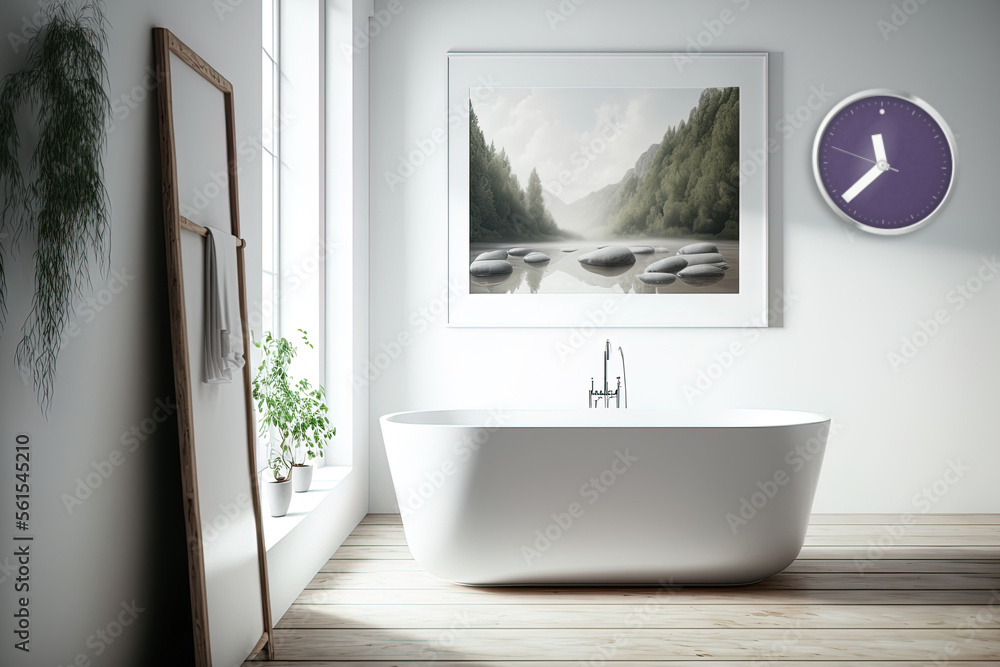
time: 11:37:48
